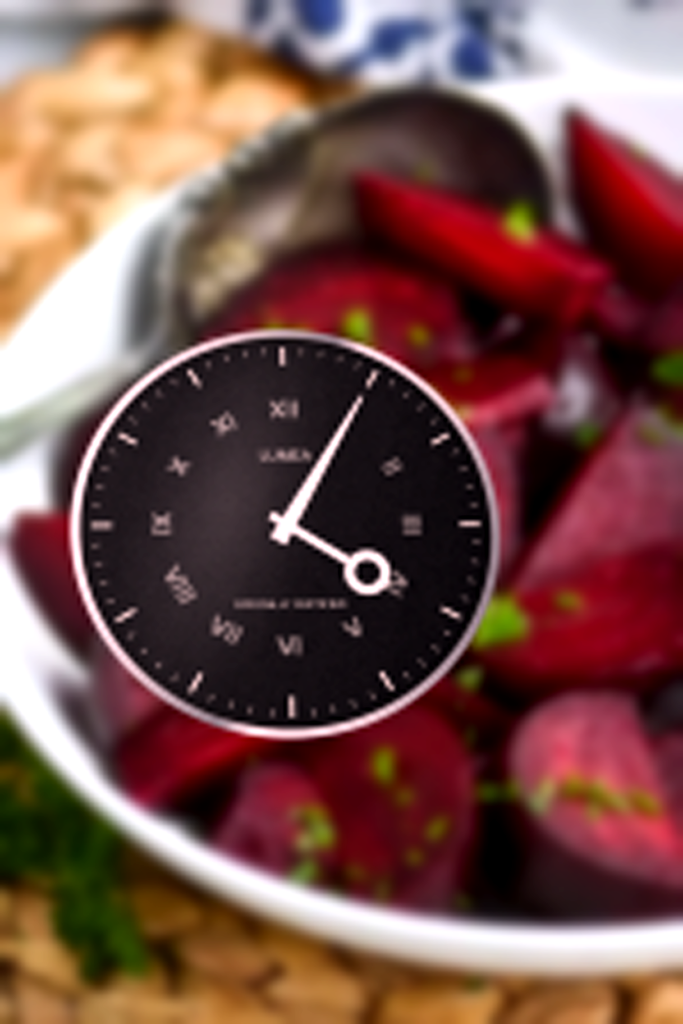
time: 4:05
